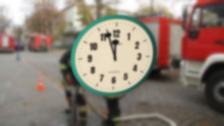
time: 11:57
